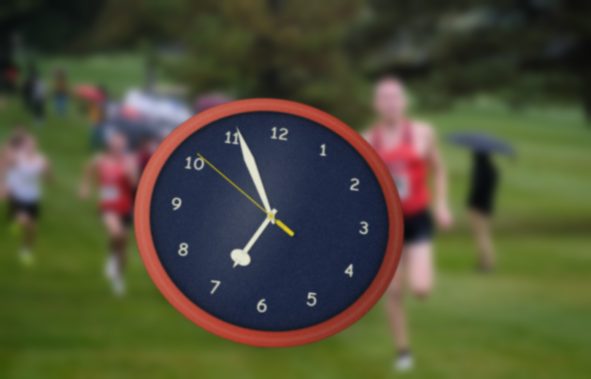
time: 6:55:51
